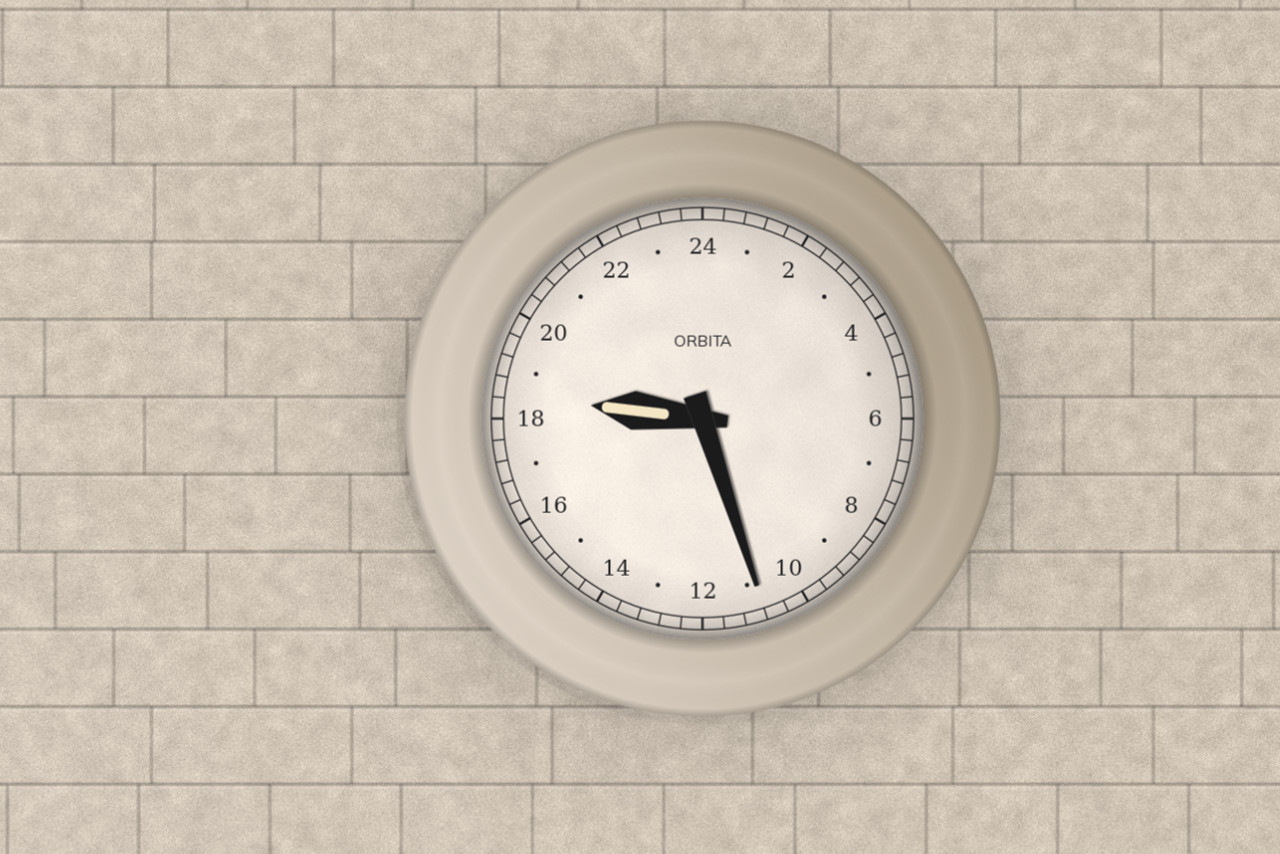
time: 18:27
